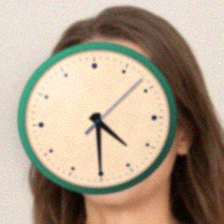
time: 4:30:08
